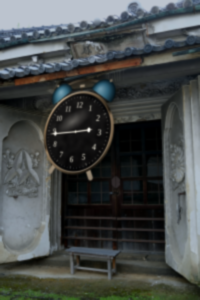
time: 2:44
